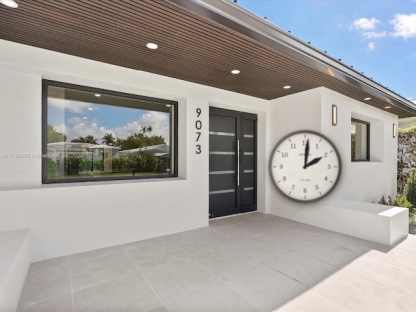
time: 2:01
